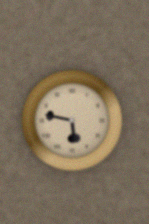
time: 5:47
